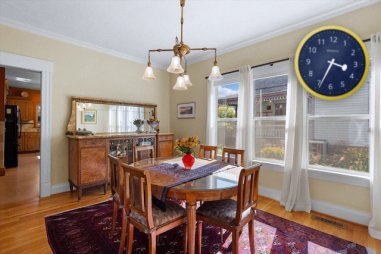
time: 3:34
